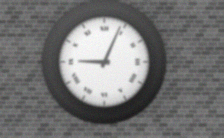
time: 9:04
